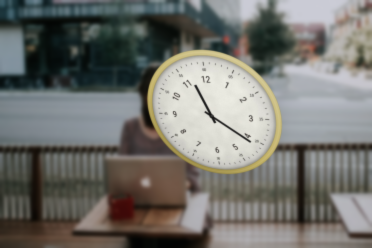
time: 11:21
